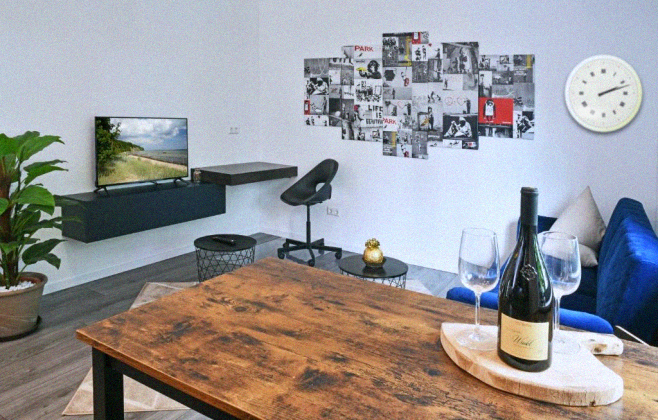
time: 2:12
